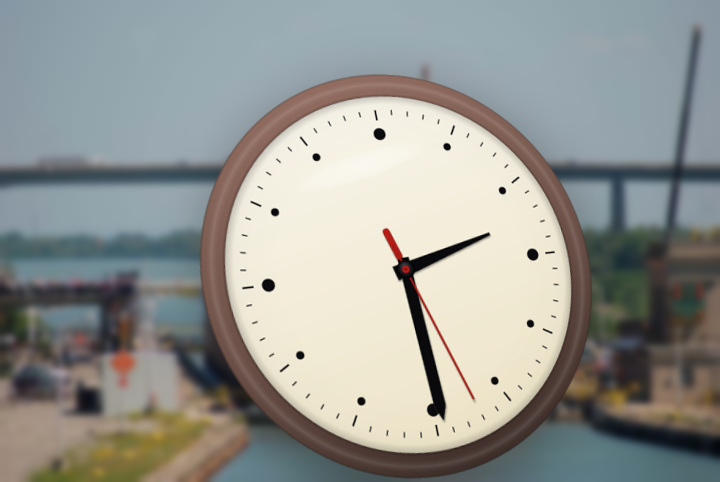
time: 2:29:27
